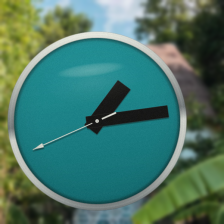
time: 1:13:41
